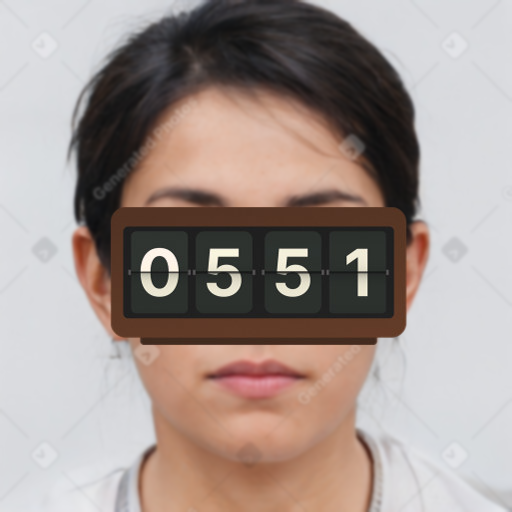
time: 5:51
